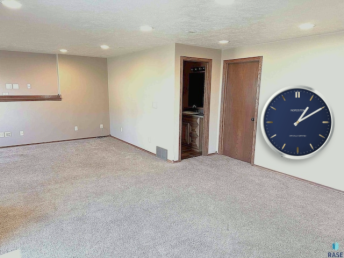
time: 1:10
